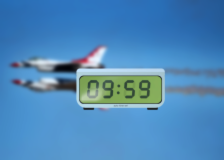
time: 9:59
